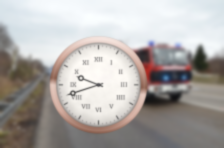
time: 9:42
